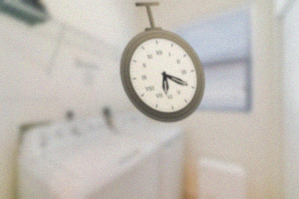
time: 6:20
